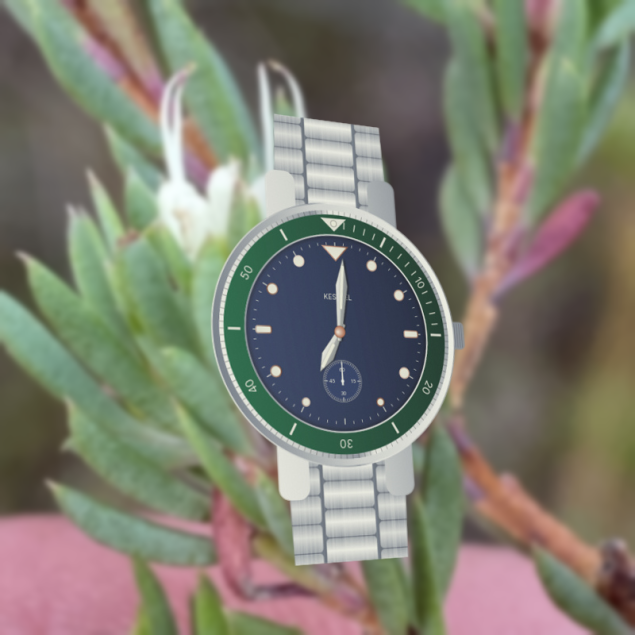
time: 7:01
